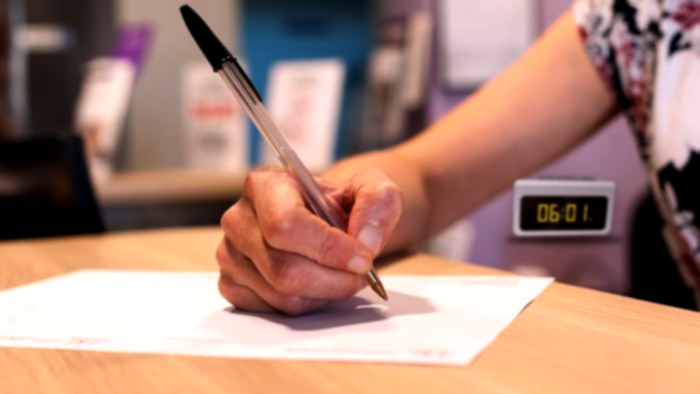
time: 6:01
